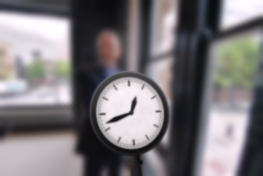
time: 12:42
